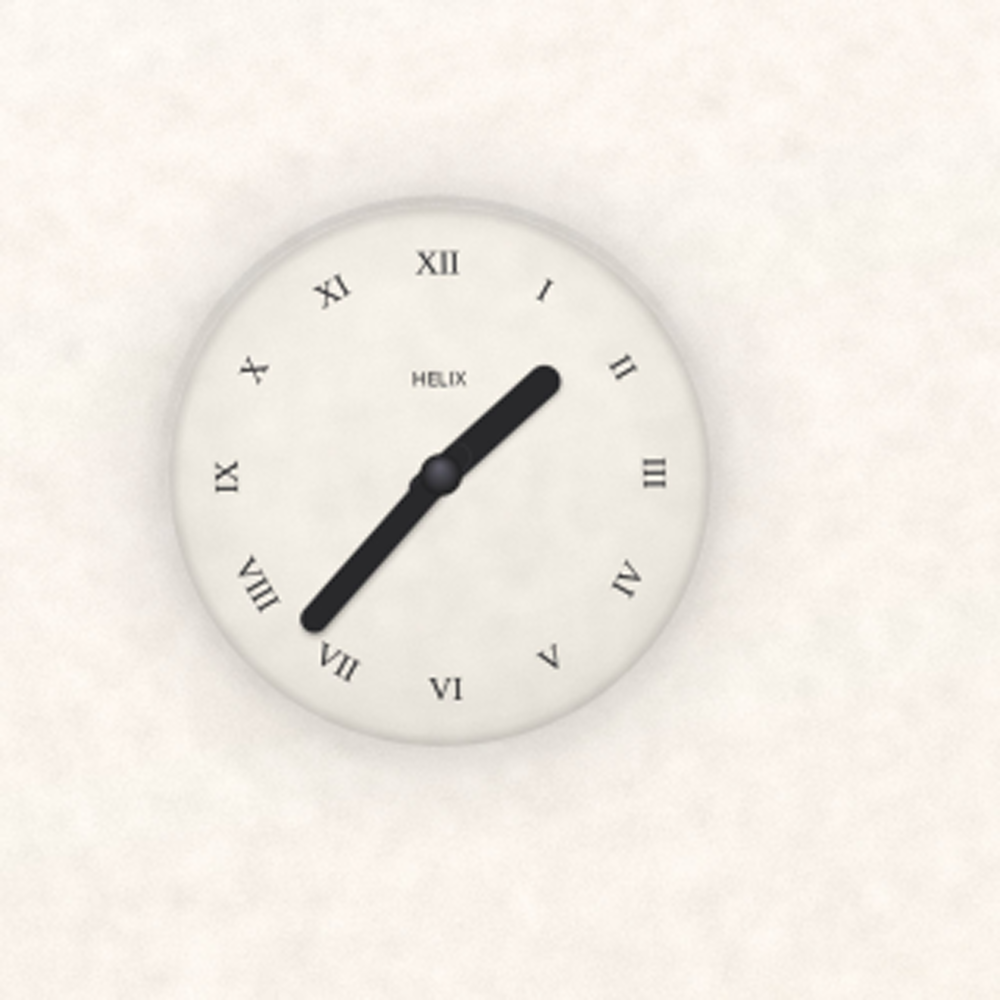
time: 1:37
